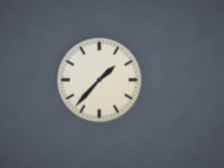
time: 1:37
